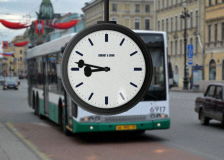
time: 8:47
